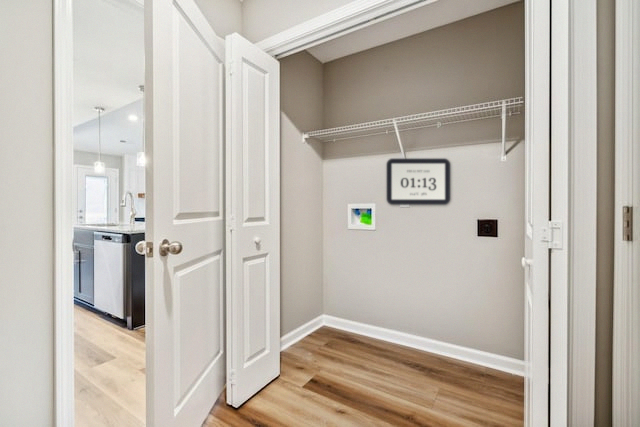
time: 1:13
